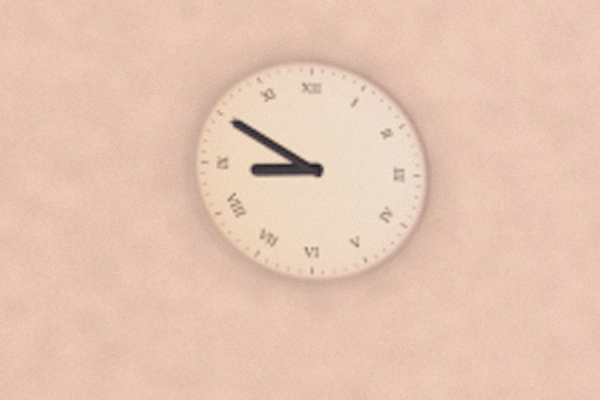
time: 8:50
